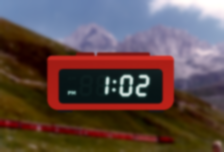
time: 1:02
